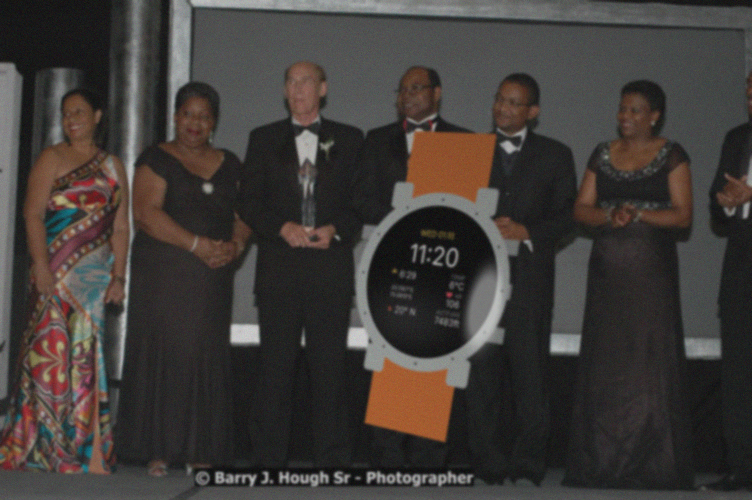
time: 11:20
